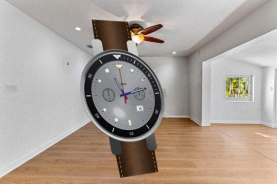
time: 11:13
